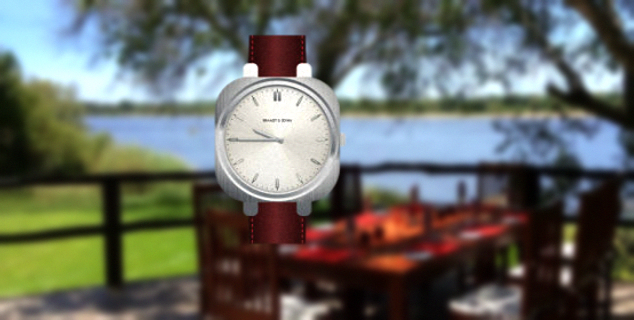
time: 9:45
